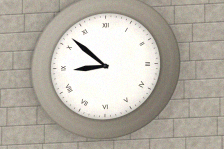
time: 8:52
